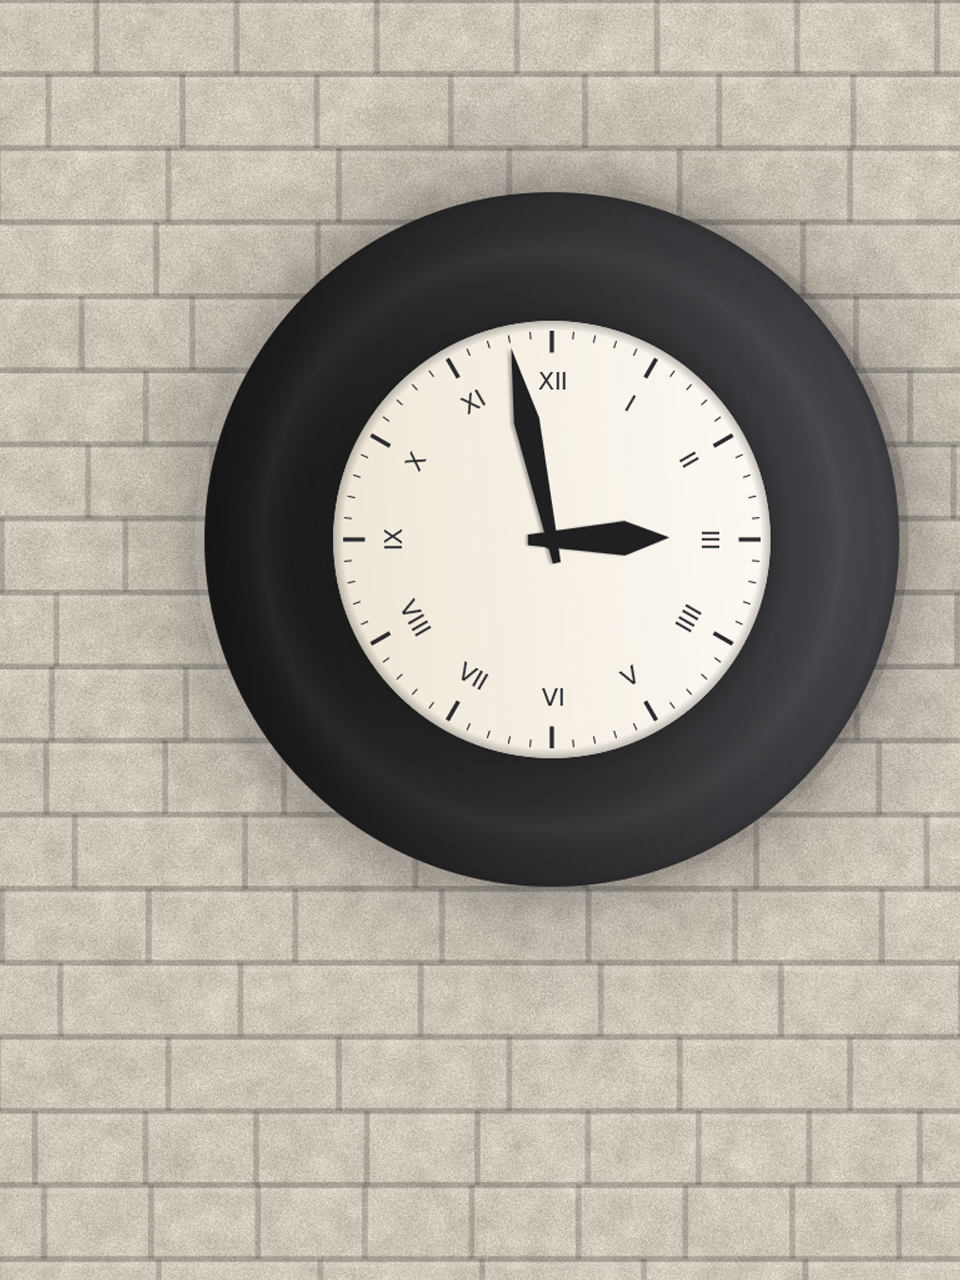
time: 2:58
